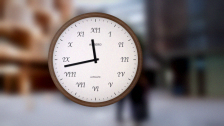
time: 11:43
